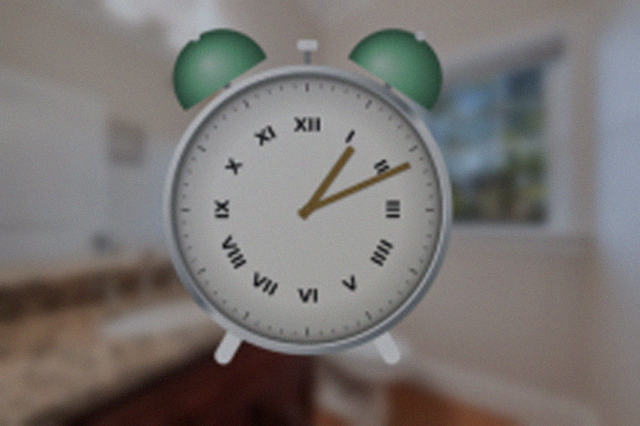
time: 1:11
